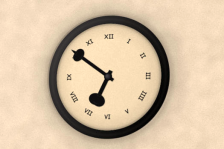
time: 6:51
